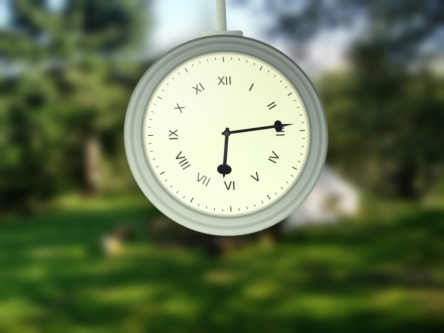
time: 6:14
